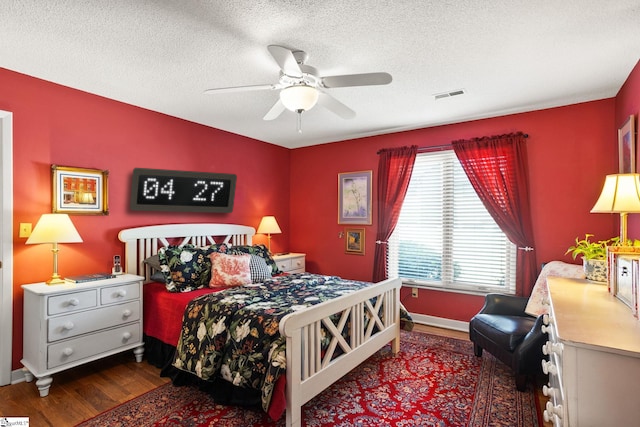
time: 4:27
